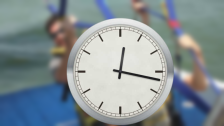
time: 12:17
